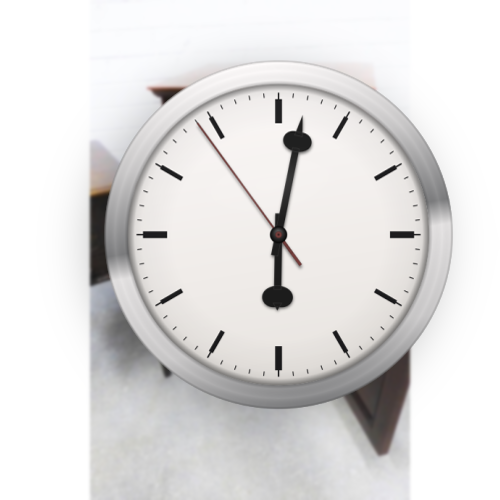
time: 6:01:54
